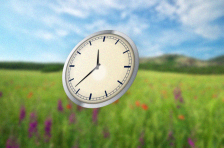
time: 11:37
